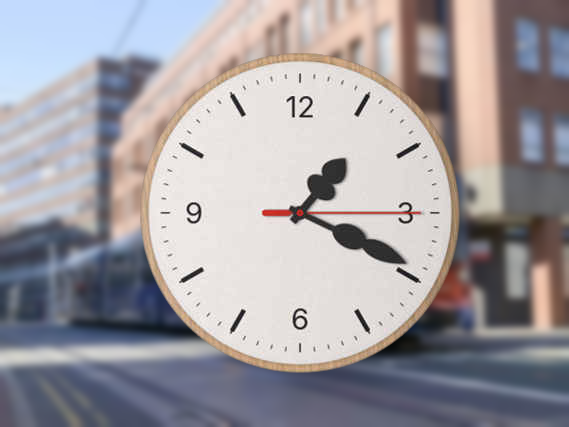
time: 1:19:15
